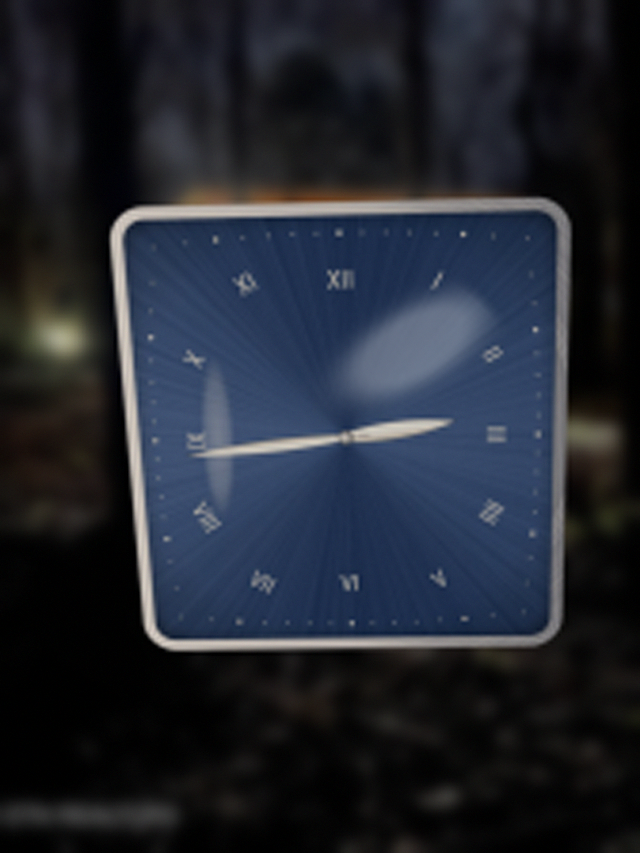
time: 2:44
